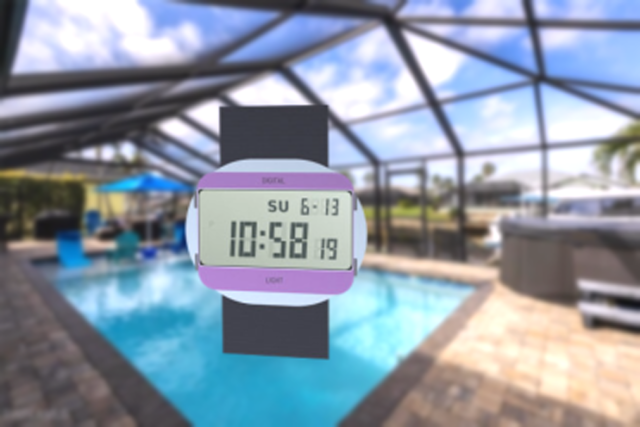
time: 10:58:19
